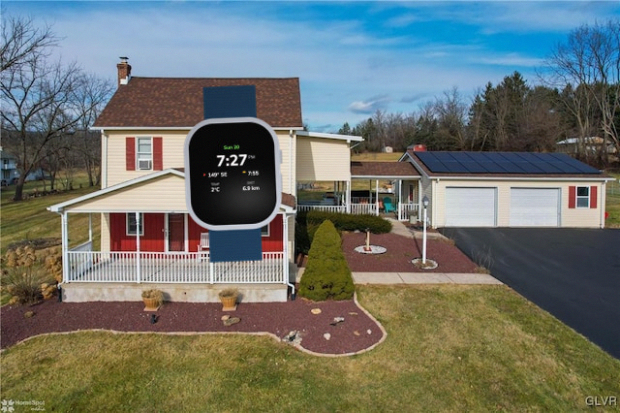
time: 7:27
